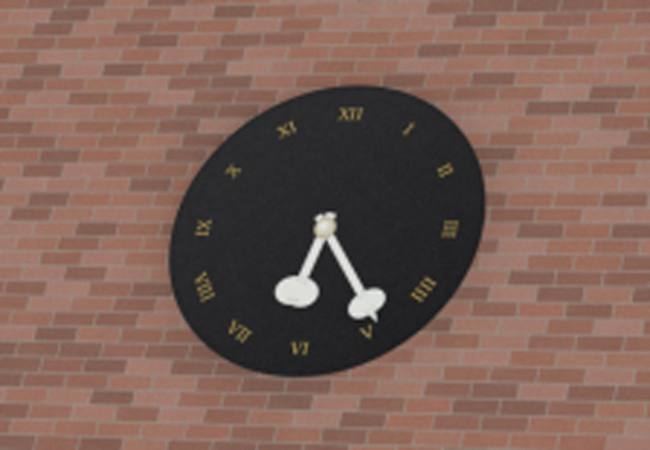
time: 6:24
